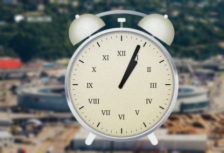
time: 1:04
